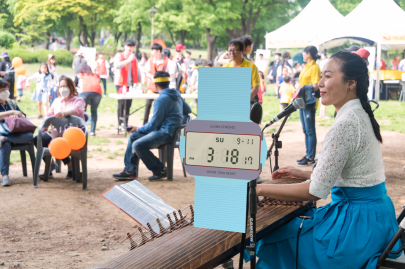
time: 3:18:17
